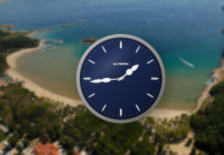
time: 1:44
